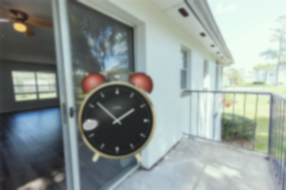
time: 1:52
